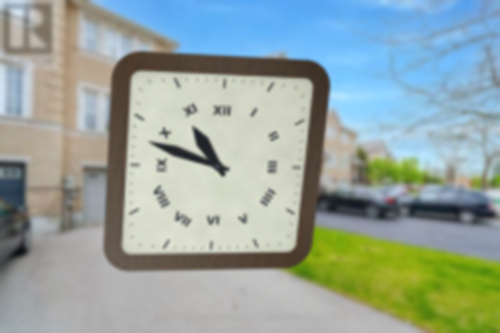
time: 10:48
